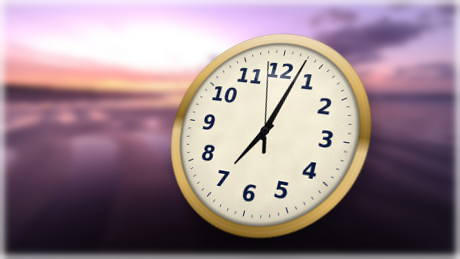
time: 7:02:58
